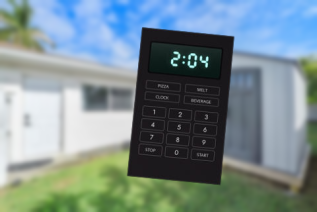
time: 2:04
